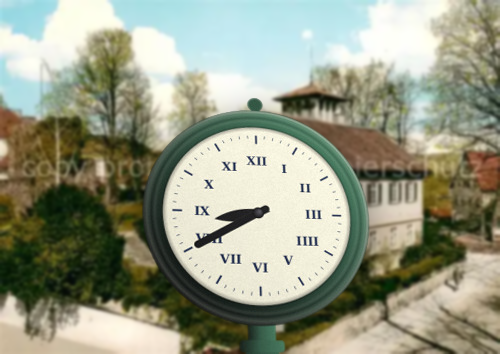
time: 8:40
